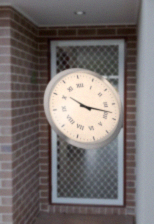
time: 10:18
